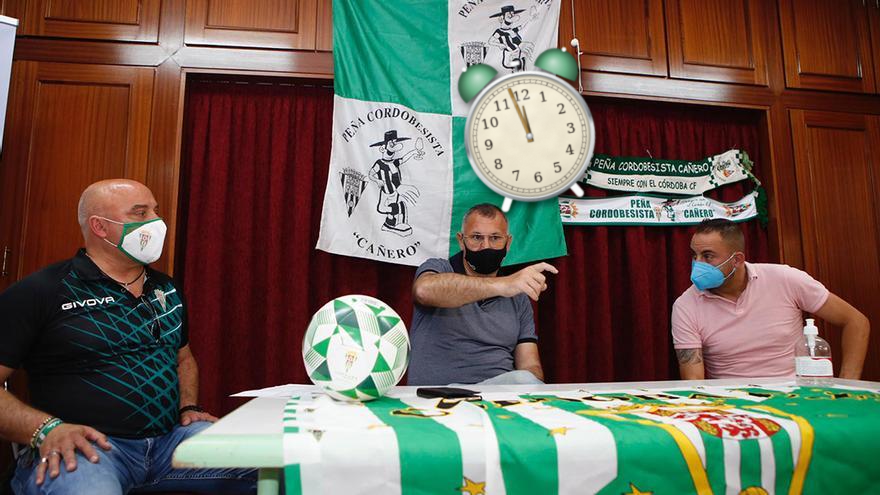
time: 11:58
